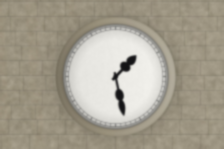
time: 1:28
